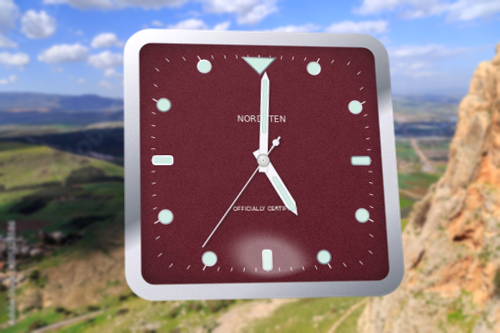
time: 5:00:36
